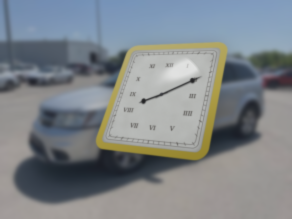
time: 8:10
